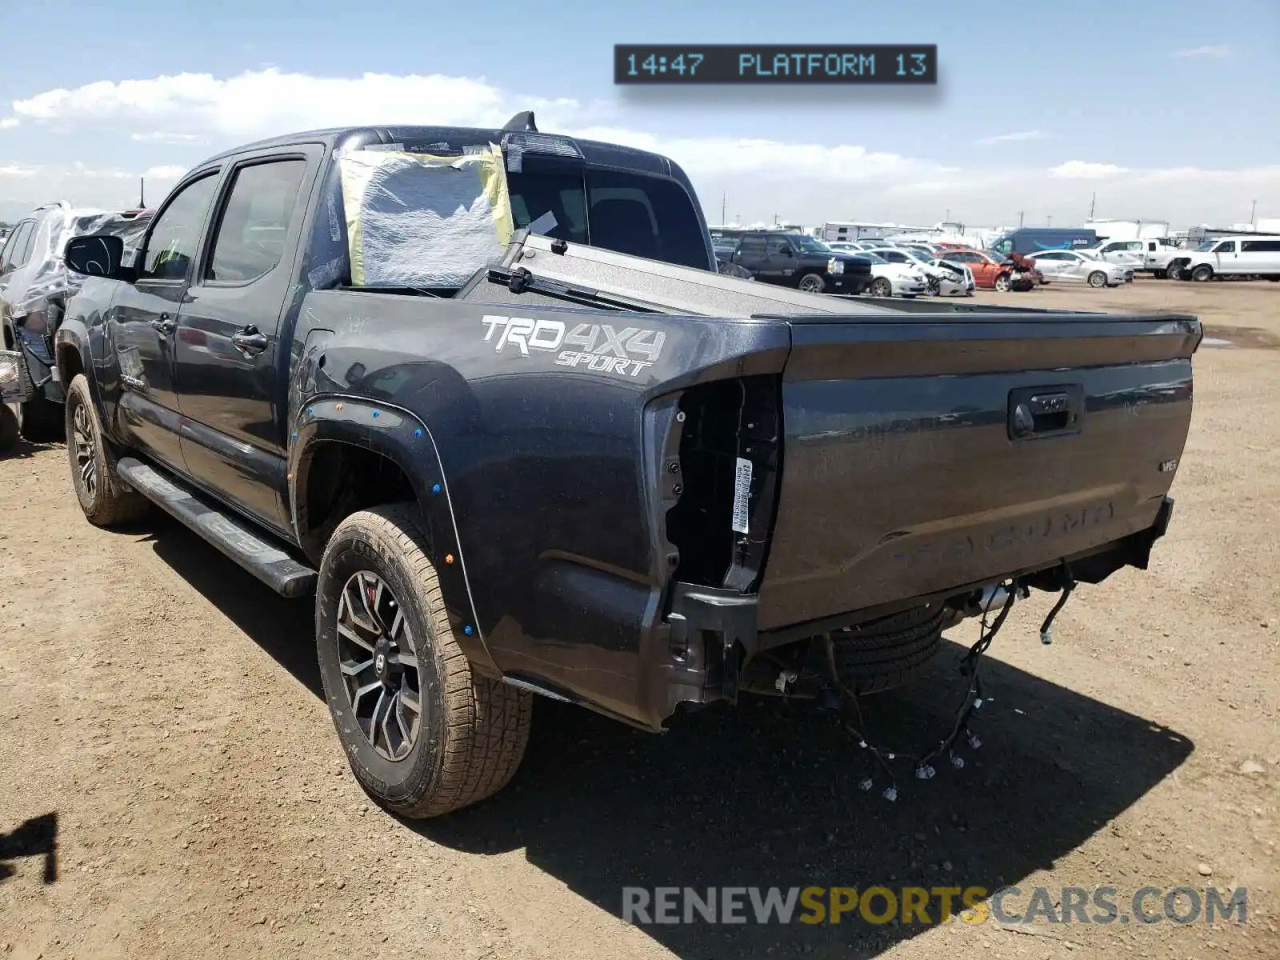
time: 14:47
